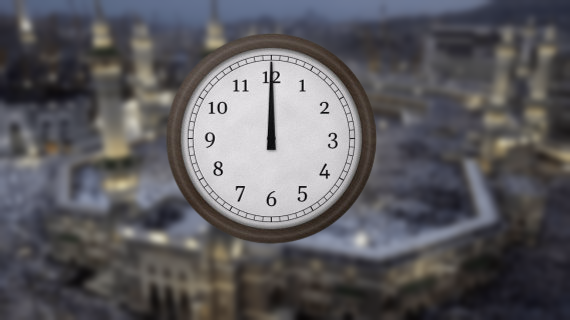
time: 12:00
